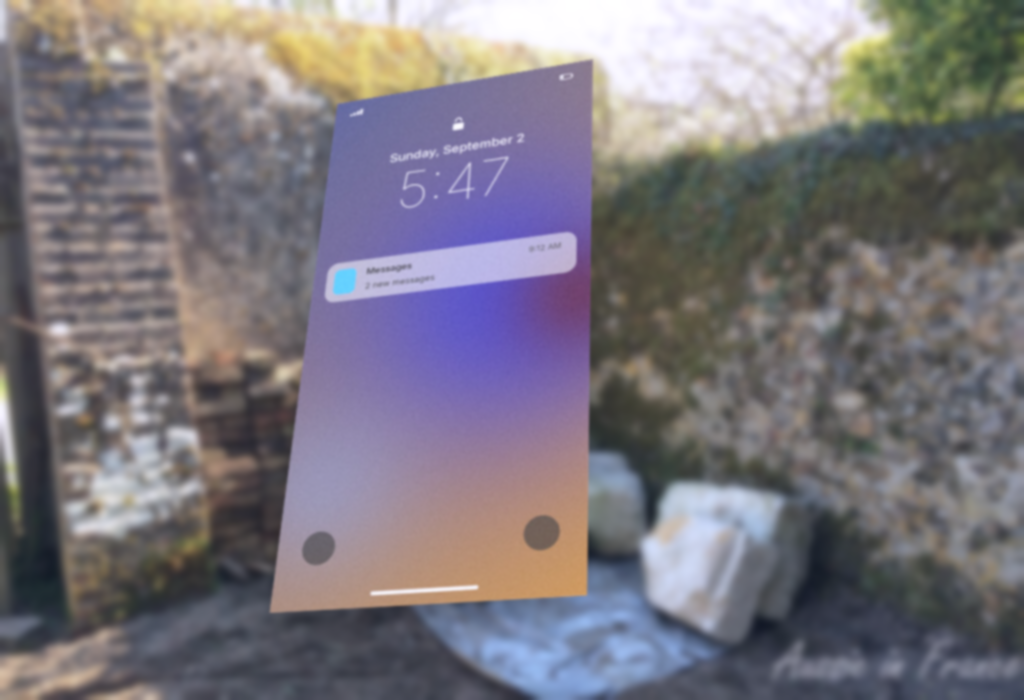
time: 5:47
